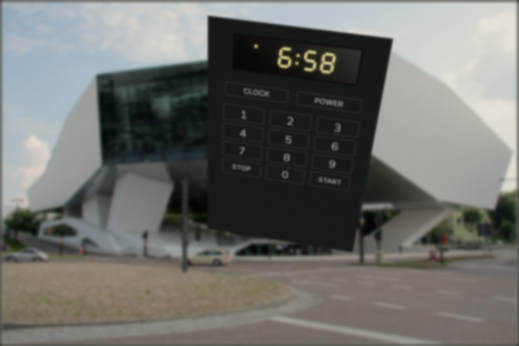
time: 6:58
